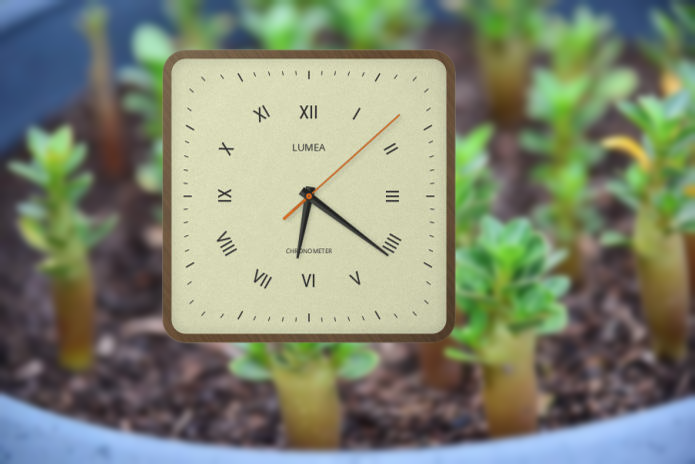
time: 6:21:08
